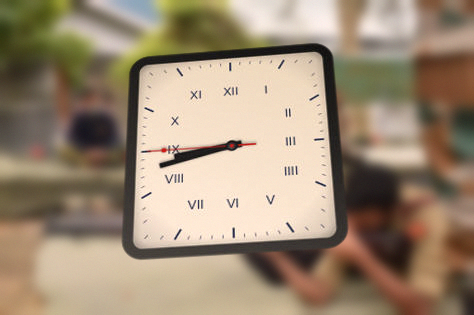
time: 8:42:45
